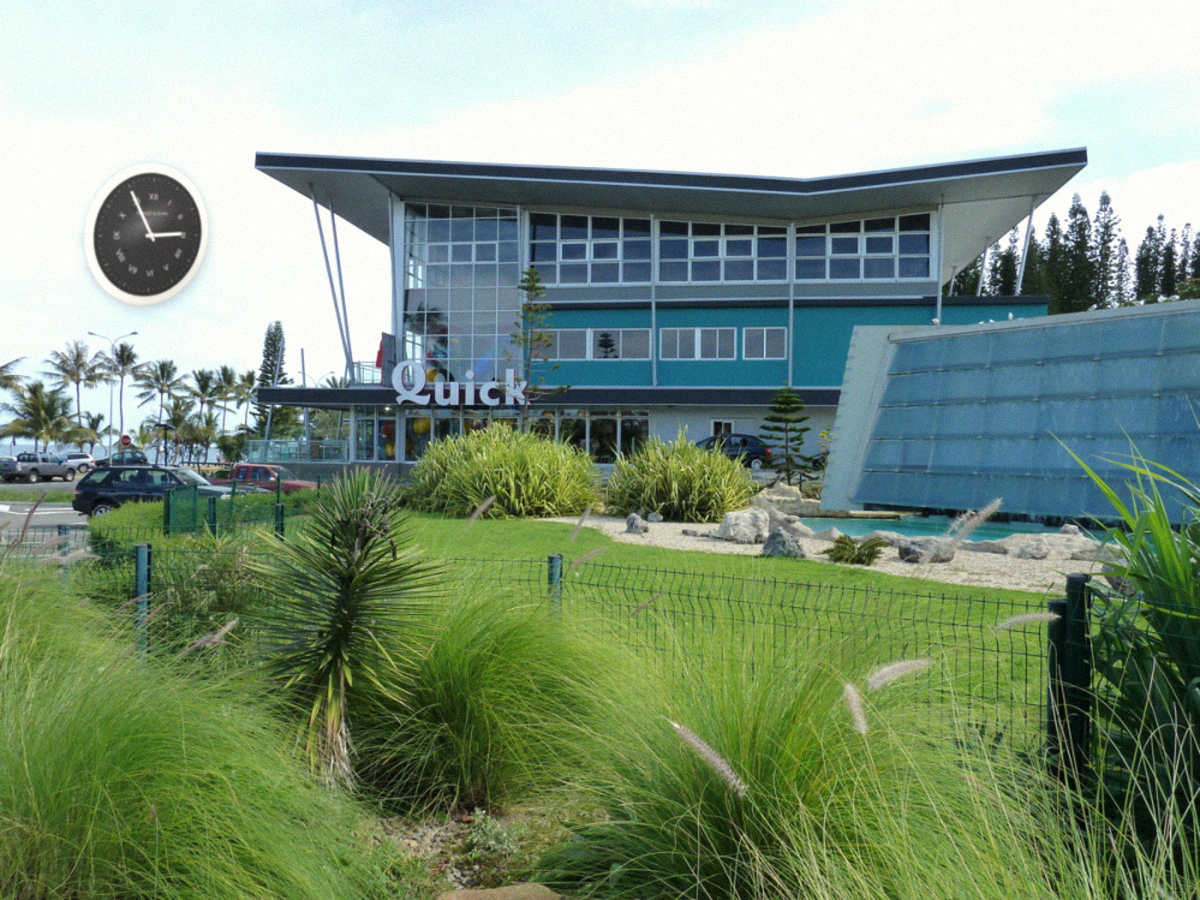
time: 2:55
